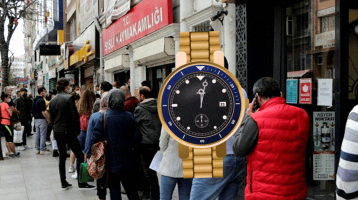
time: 12:02
